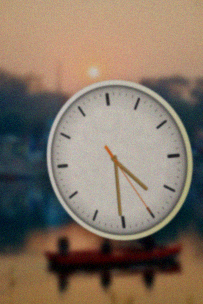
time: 4:30:25
